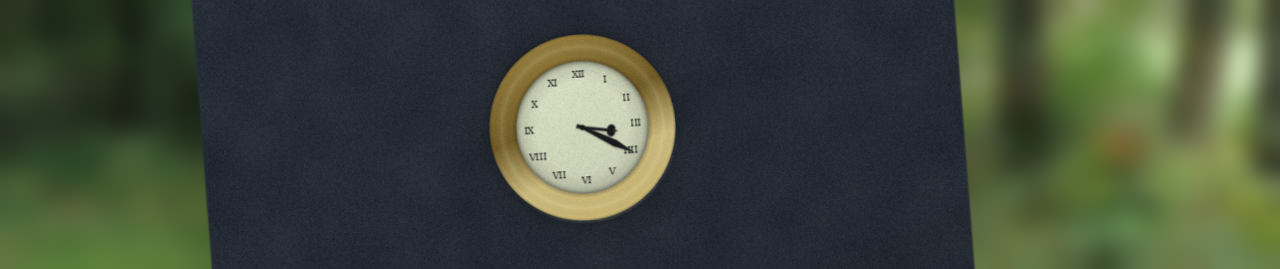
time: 3:20
